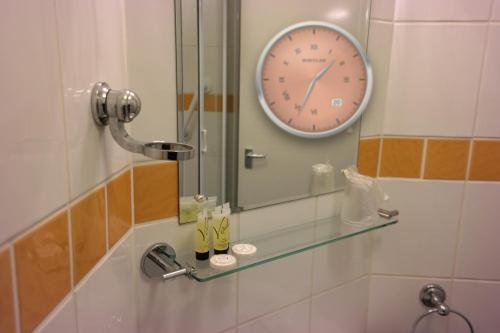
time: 1:34
